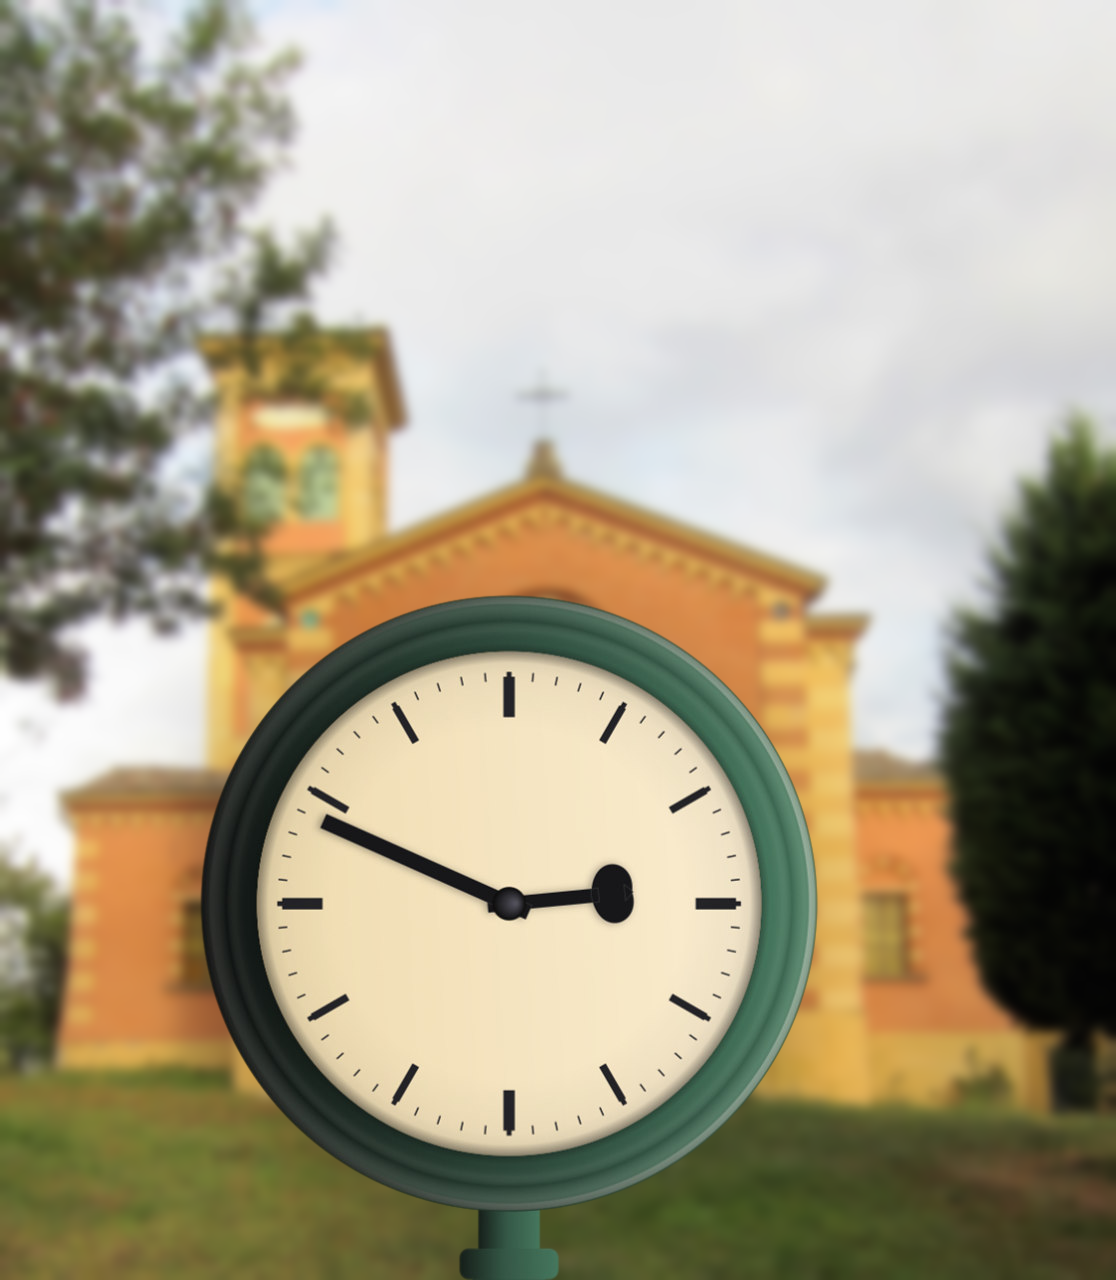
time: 2:49
